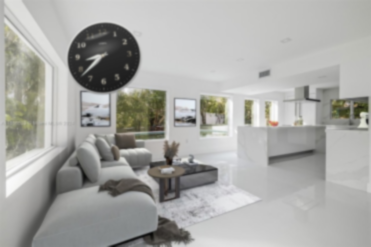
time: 8:38
